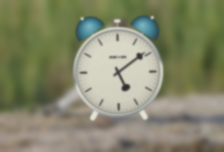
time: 5:09
